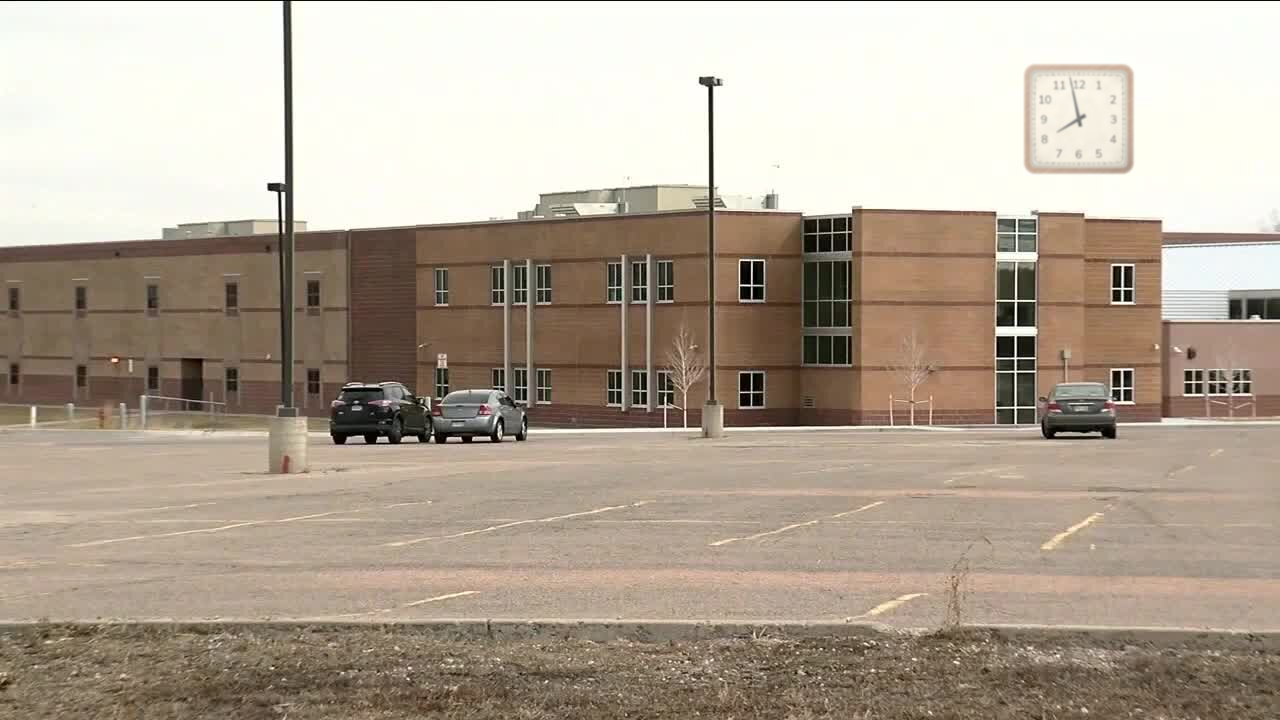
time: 7:58
